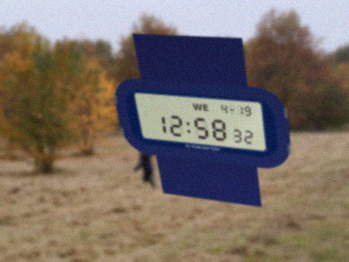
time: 12:58:32
